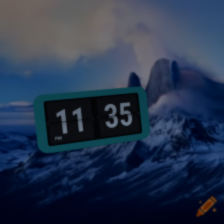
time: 11:35
